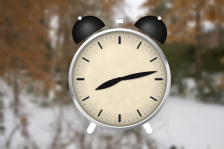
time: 8:13
